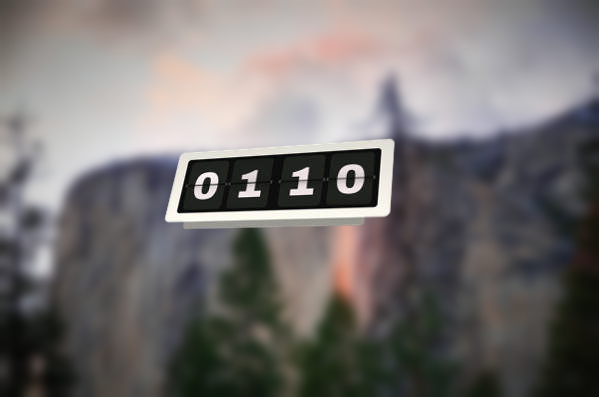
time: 1:10
